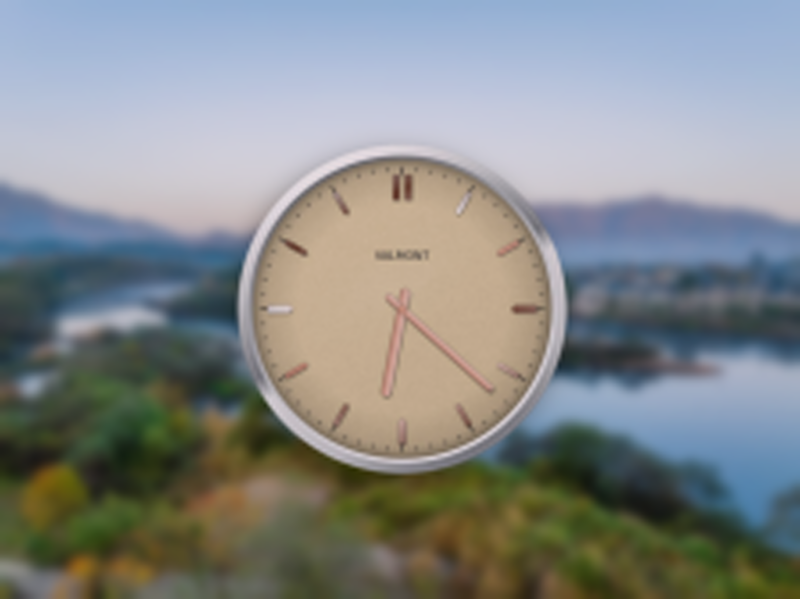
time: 6:22
